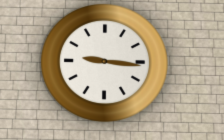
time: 9:16
